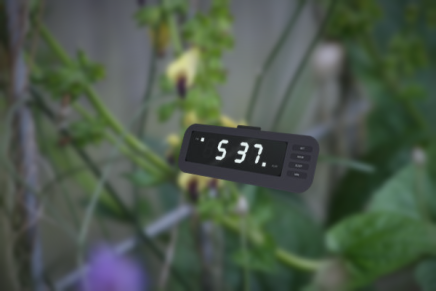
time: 5:37
